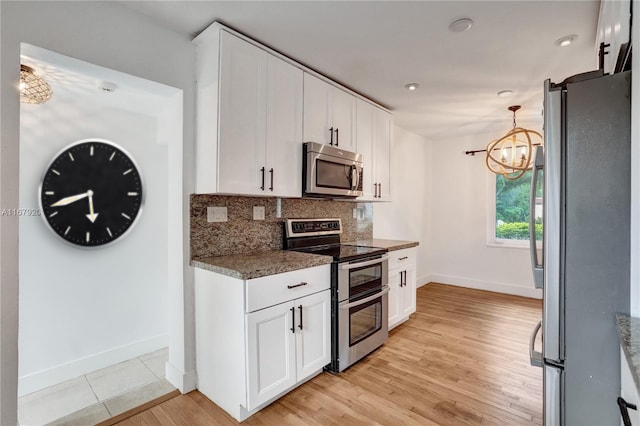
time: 5:42
